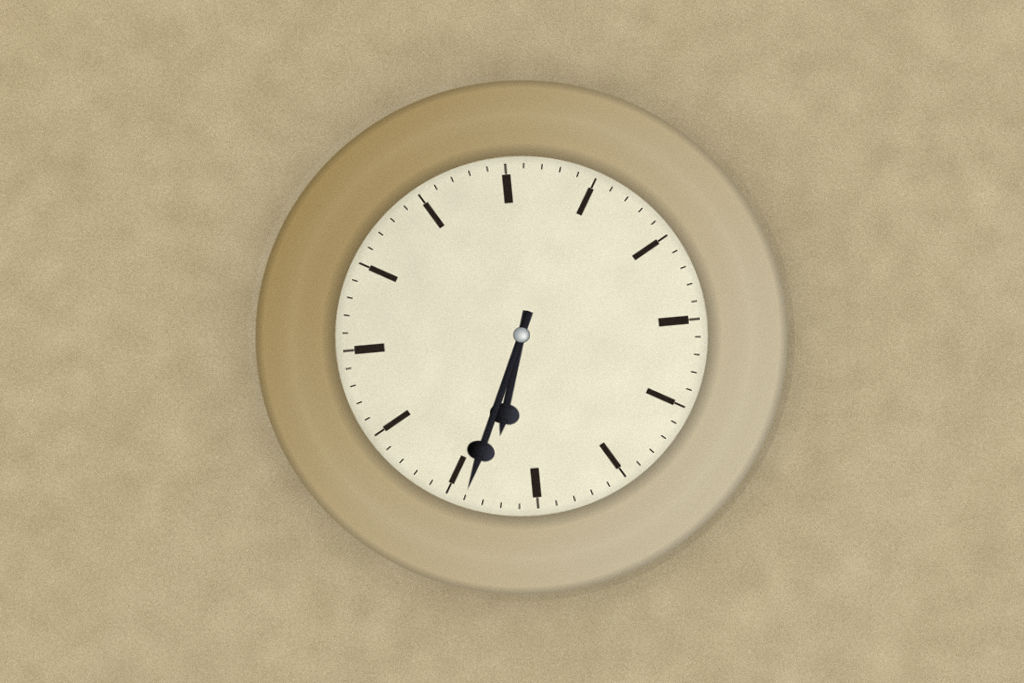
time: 6:34
